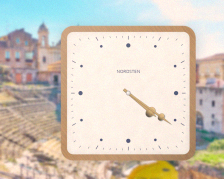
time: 4:21
